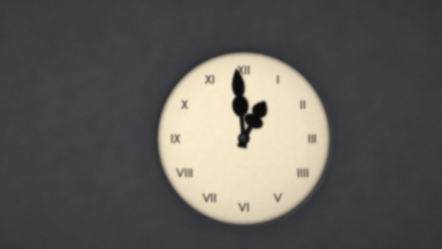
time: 12:59
